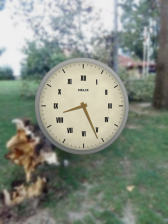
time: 8:26
